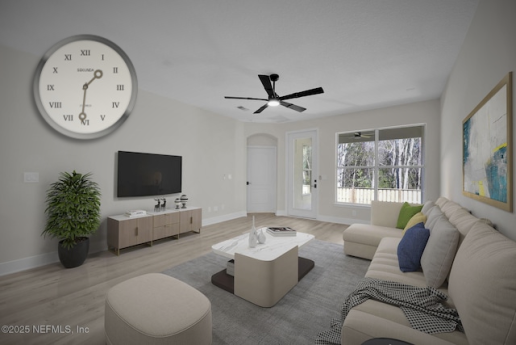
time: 1:31
